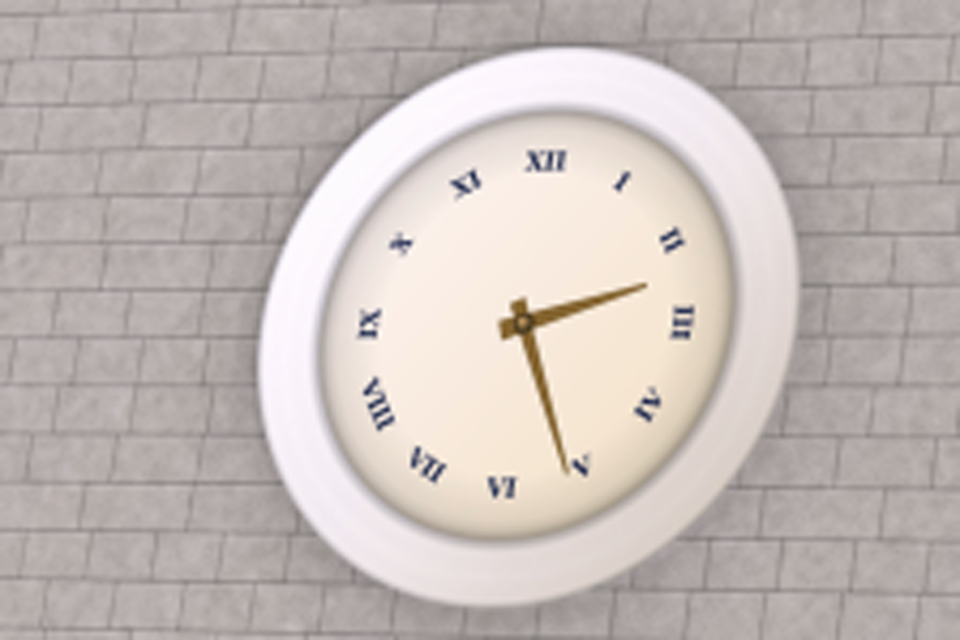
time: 2:26
